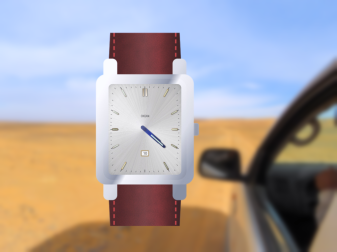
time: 4:22
